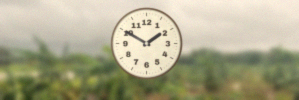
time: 1:50
